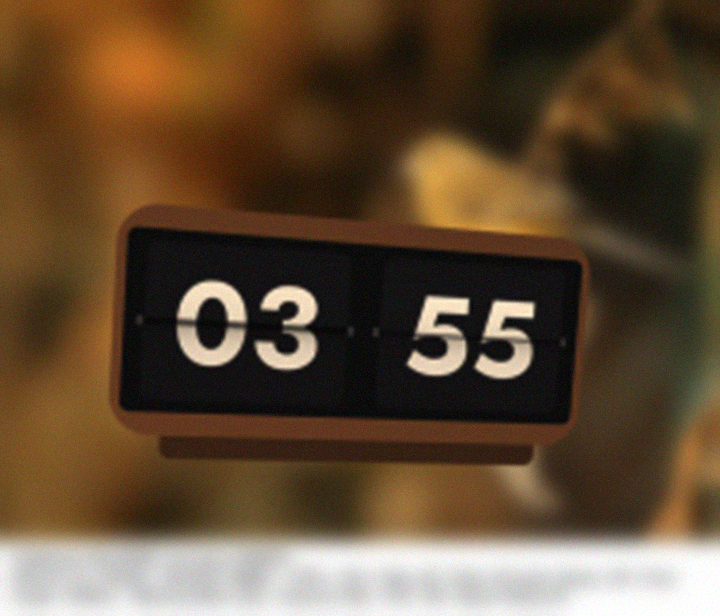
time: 3:55
